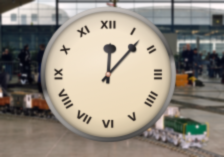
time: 12:07
